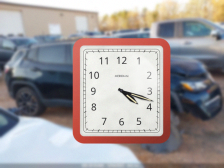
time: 4:18
